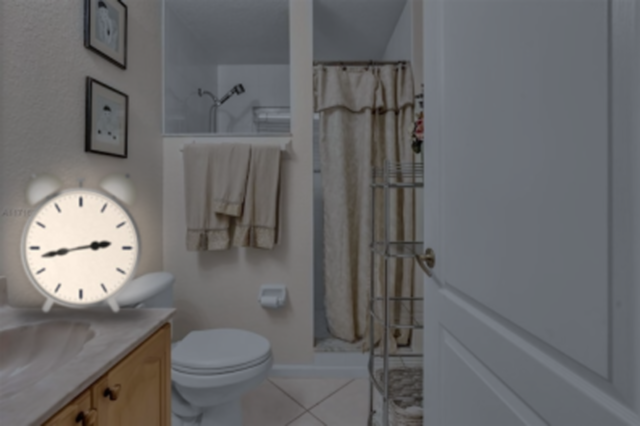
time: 2:43
